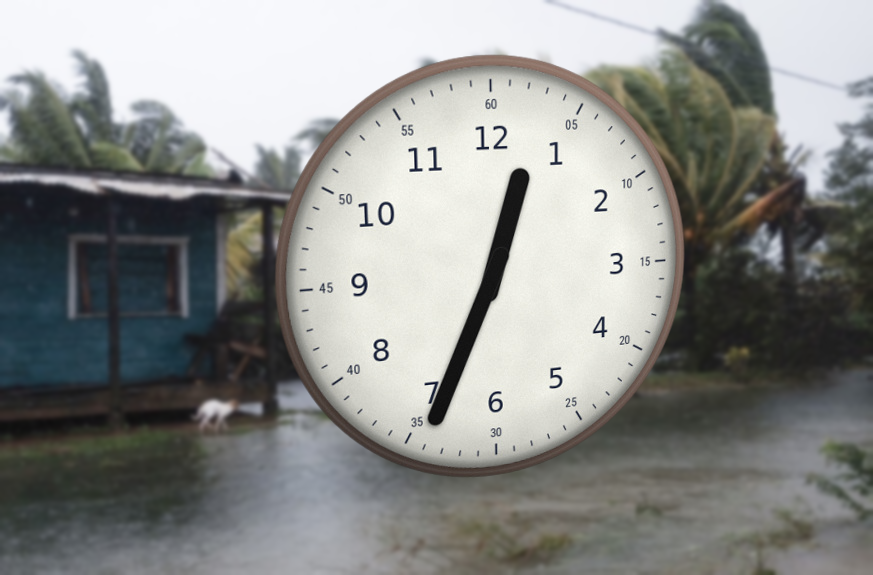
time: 12:34
